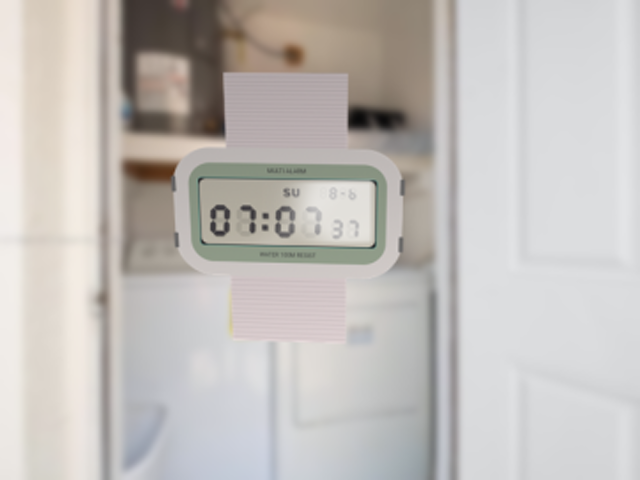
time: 7:07:37
